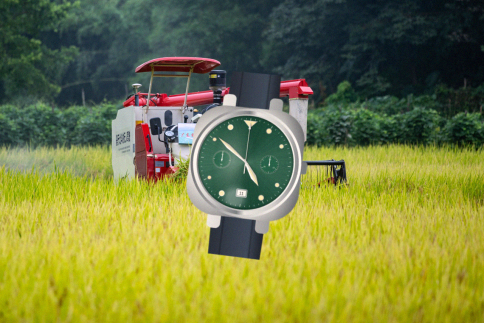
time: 4:51
